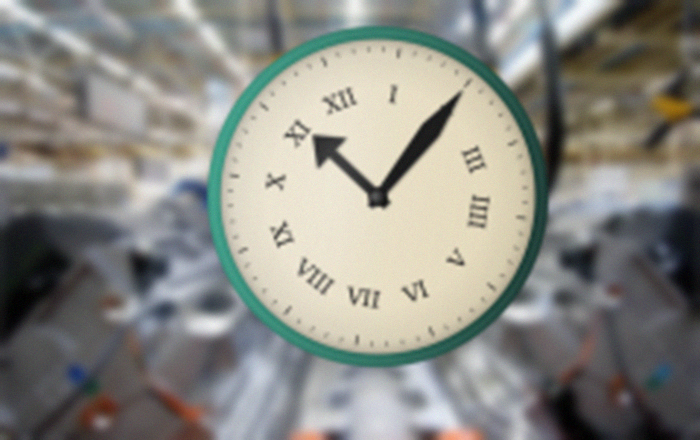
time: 11:10
